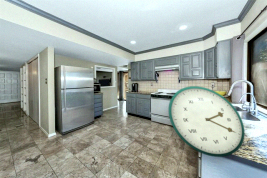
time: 2:20
